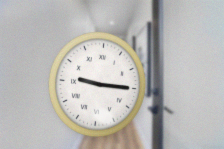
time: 9:15
